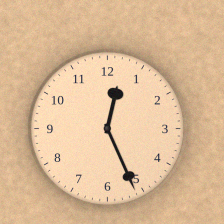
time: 12:26
